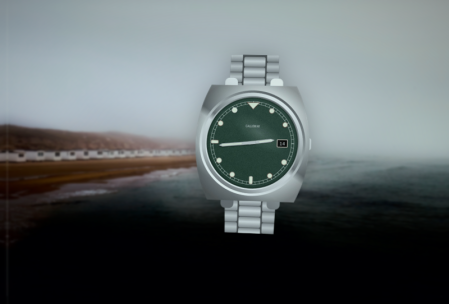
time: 2:44
